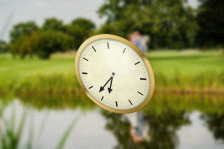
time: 6:37
